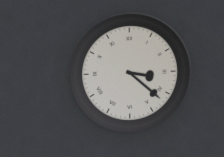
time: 3:22
